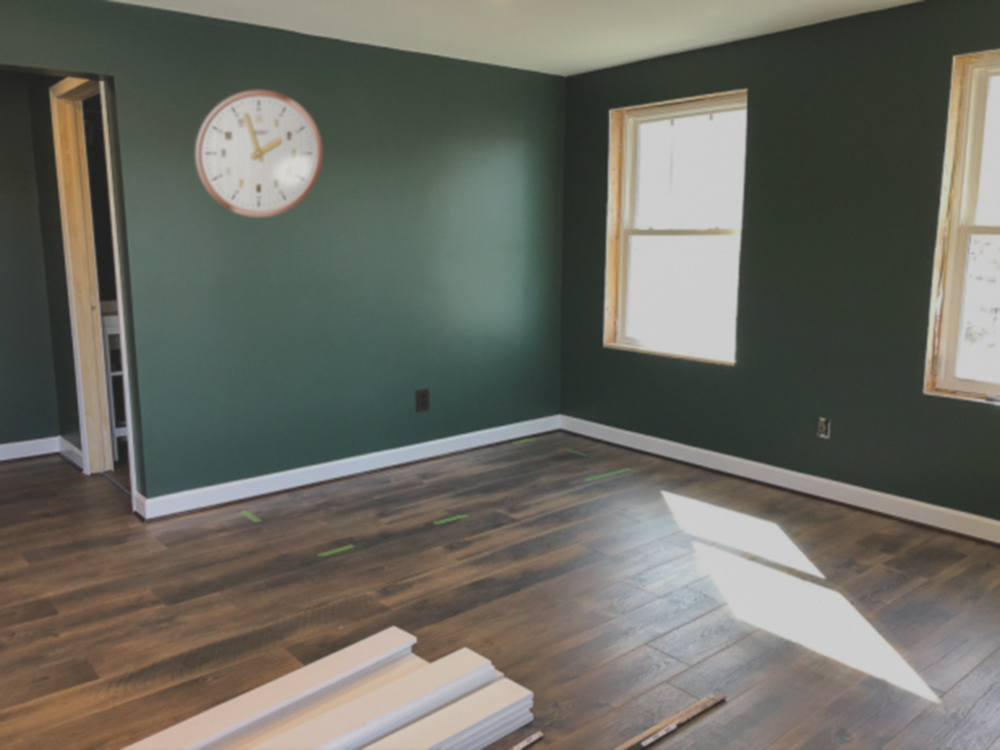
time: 1:57
